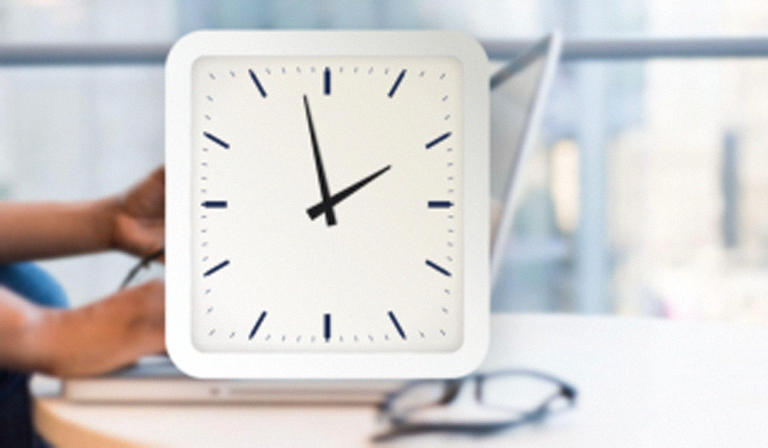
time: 1:58
